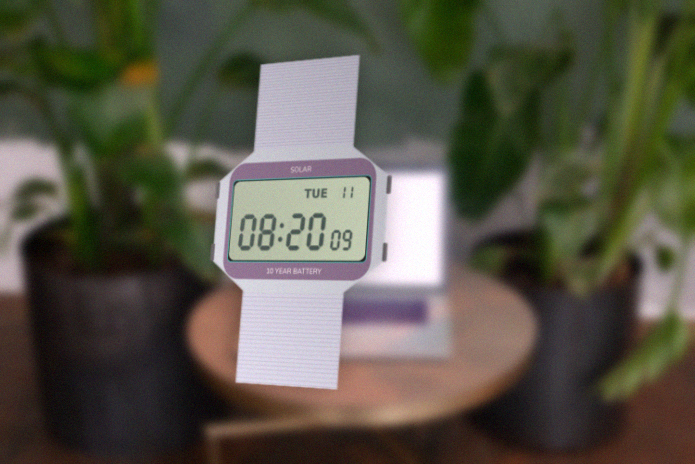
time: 8:20:09
